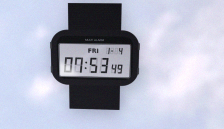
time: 7:53:49
